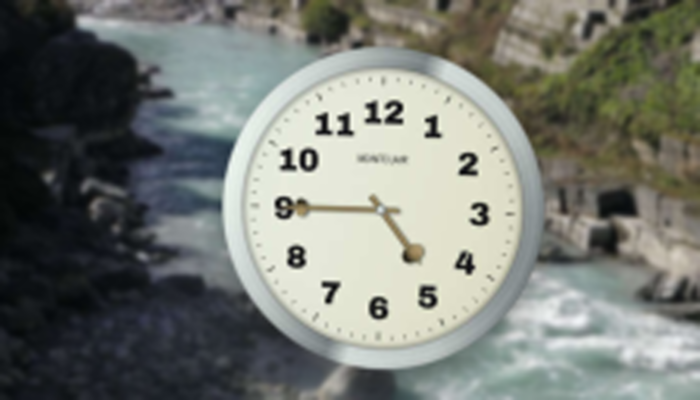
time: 4:45
